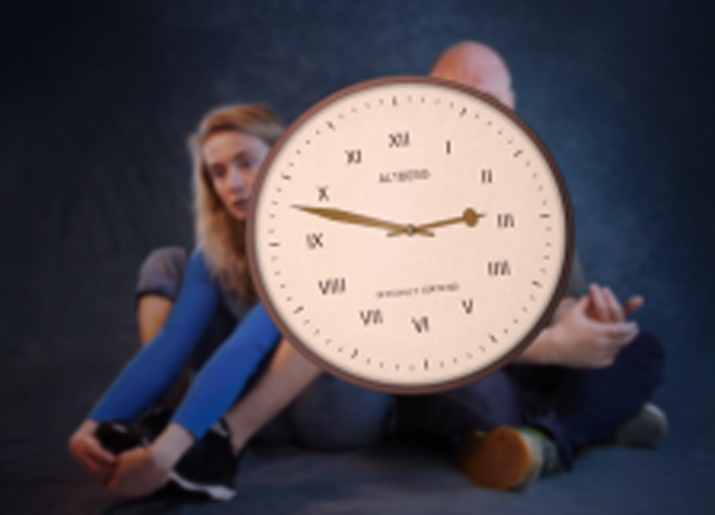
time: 2:48
